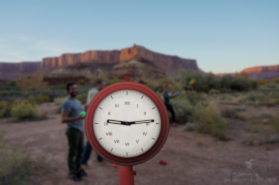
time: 9:14
